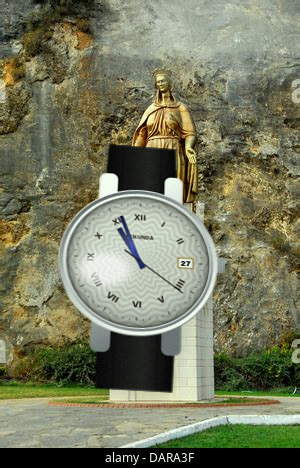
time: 10:56:21
